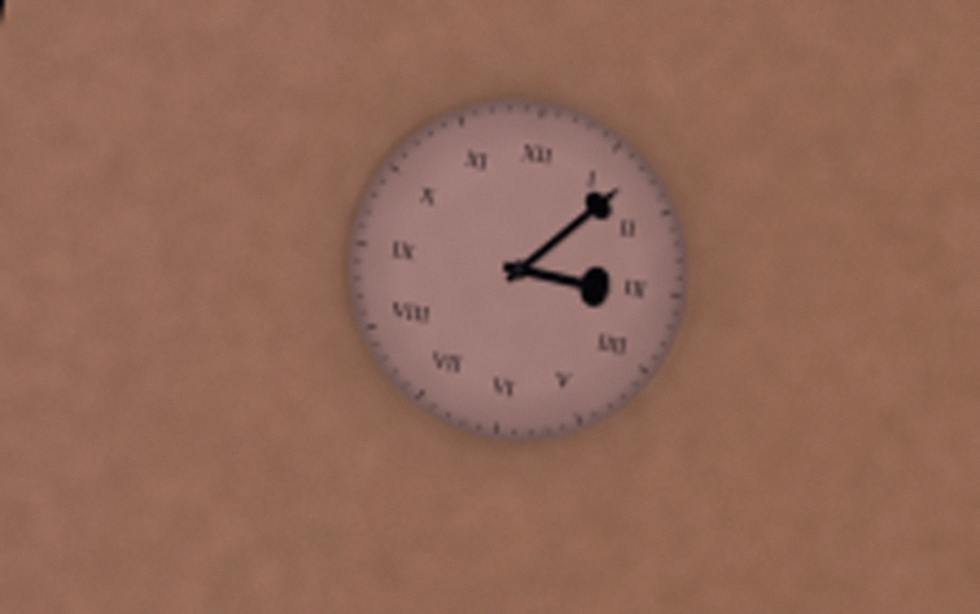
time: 3:07
